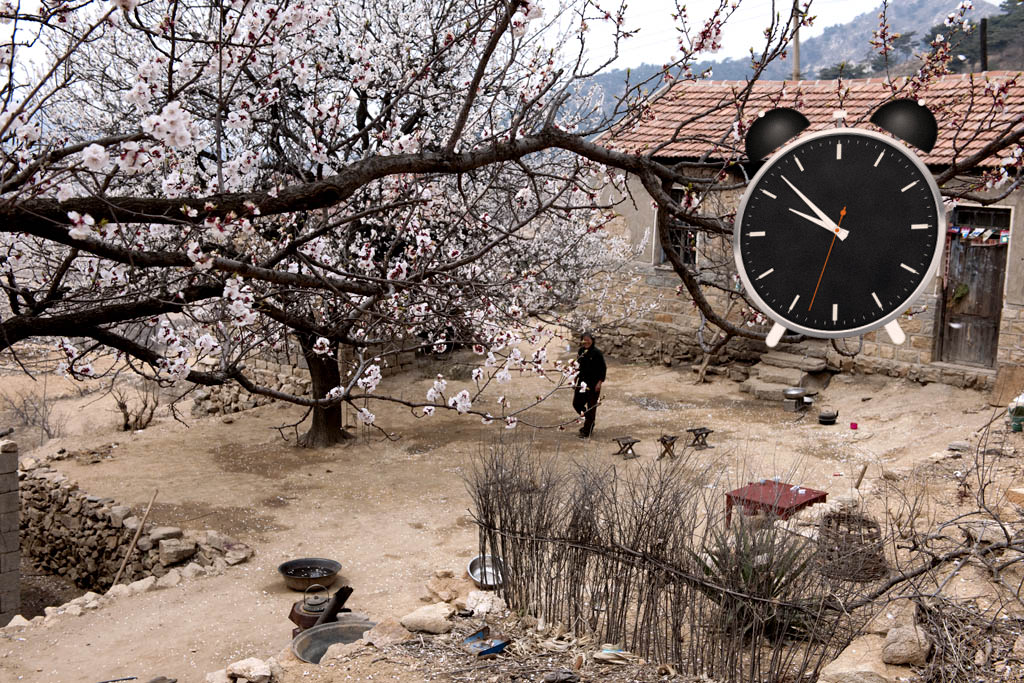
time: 9:52:33
